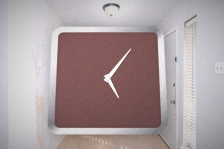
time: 5:06
